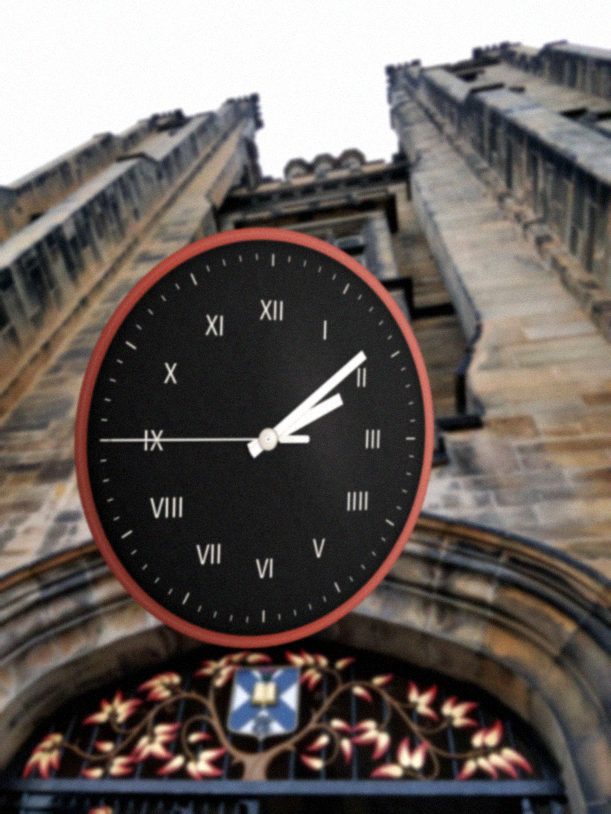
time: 2:08:45
